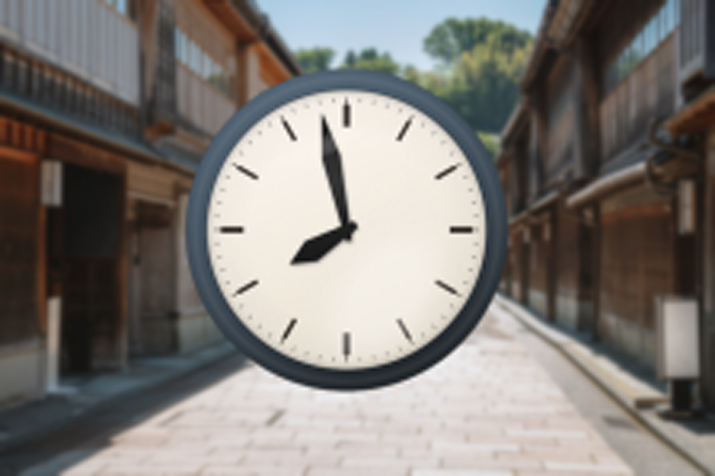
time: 7:58
